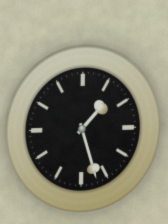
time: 1:27
